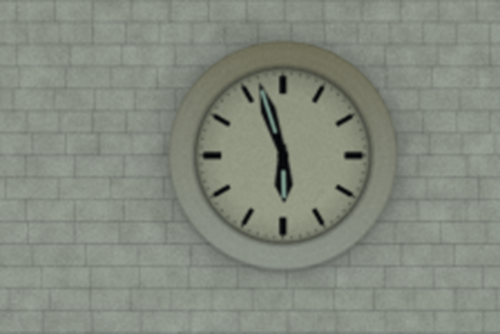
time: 5:57
